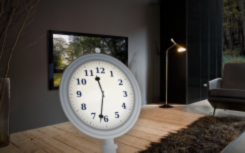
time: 11:32
